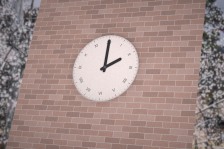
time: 2:00
